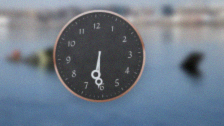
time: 6:31
